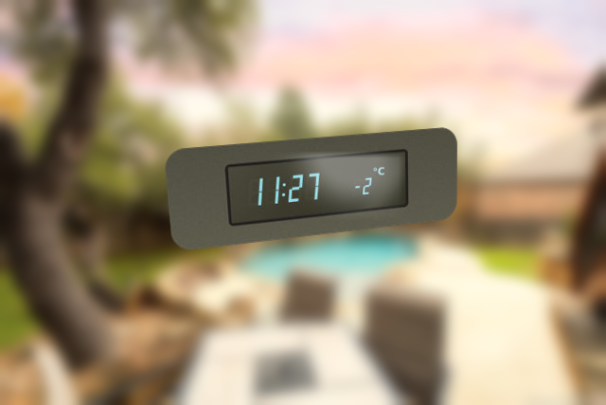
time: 11:27
